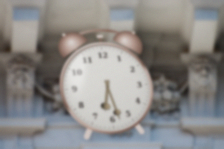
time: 6:28
